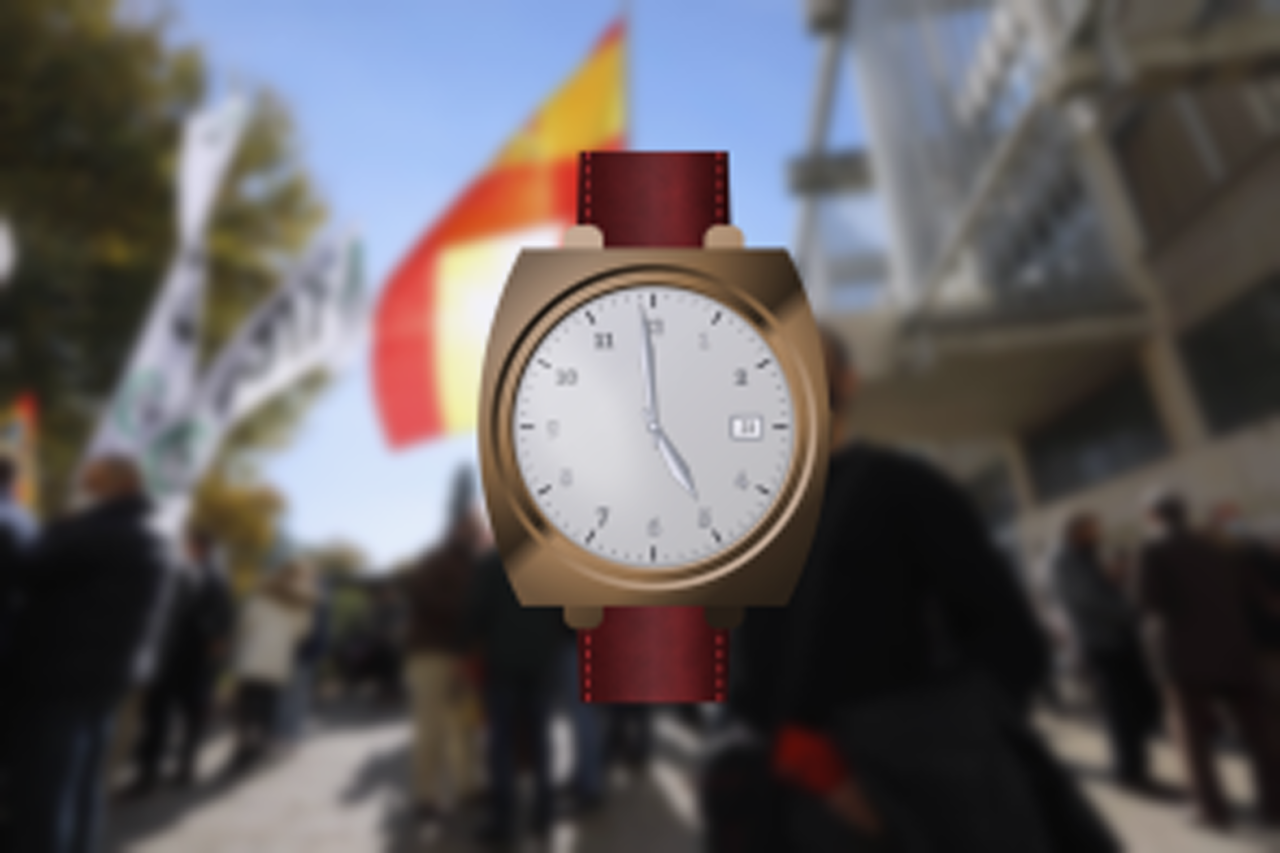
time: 4:59
